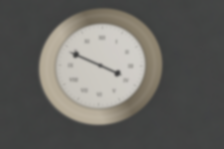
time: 3:49
